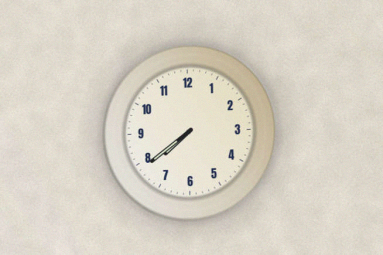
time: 7:39
